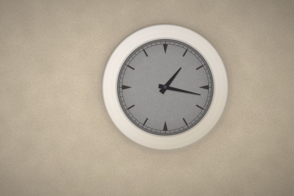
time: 1:17
